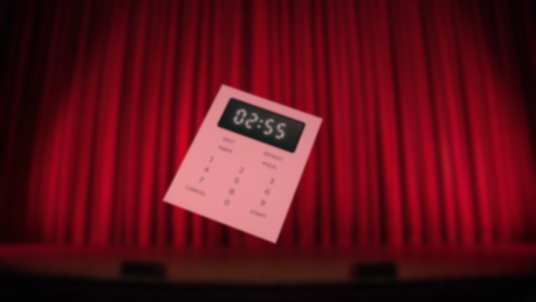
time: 2:55
